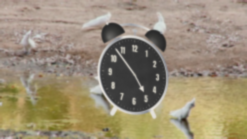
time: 4:53
